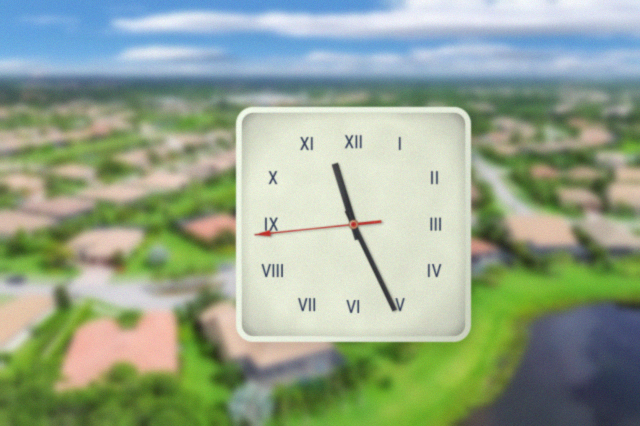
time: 11:25:44
